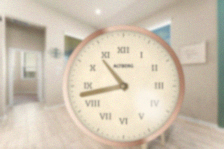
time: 10:43
